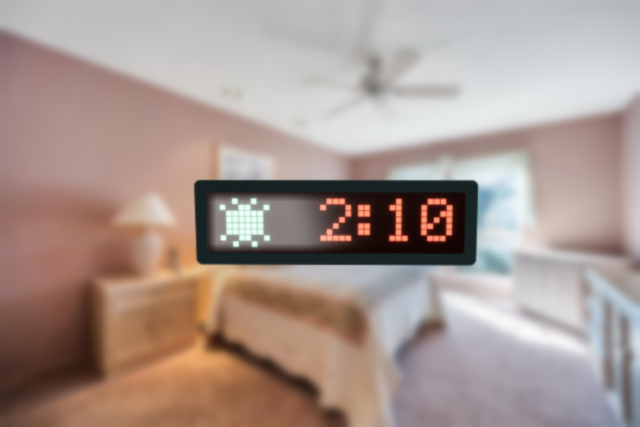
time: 2:10
